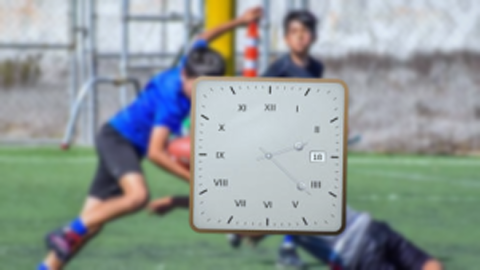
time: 2:22
